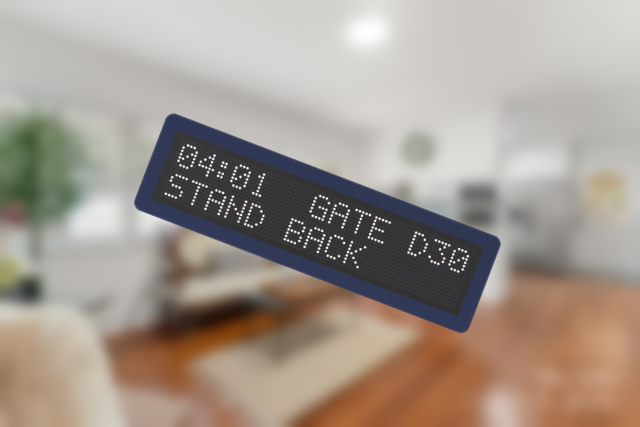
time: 4:01
